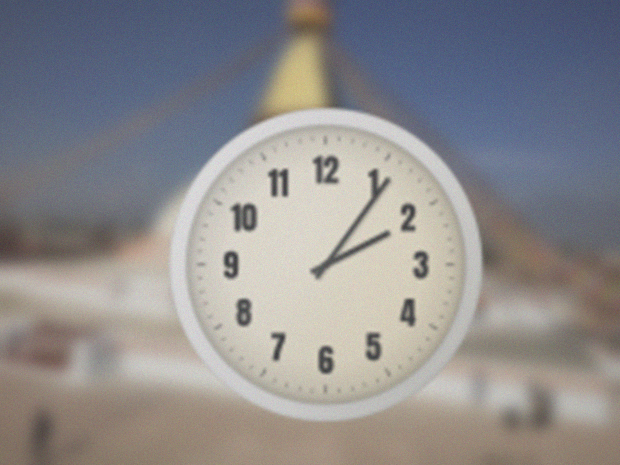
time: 2:06
